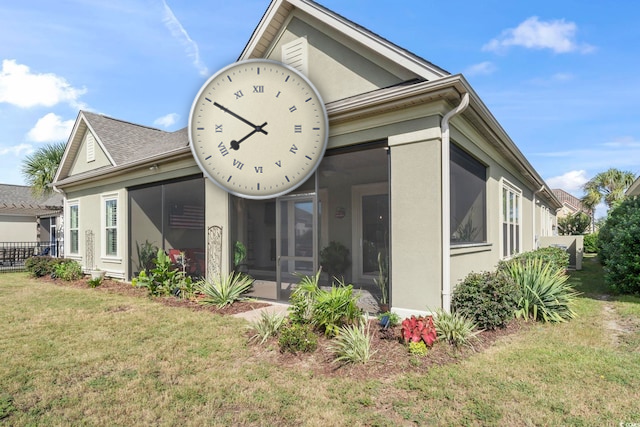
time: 7:50
